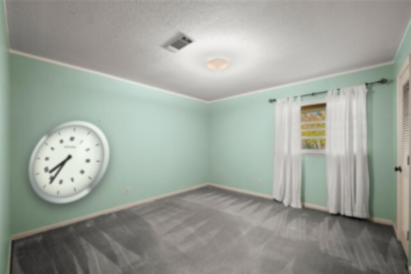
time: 7:34
